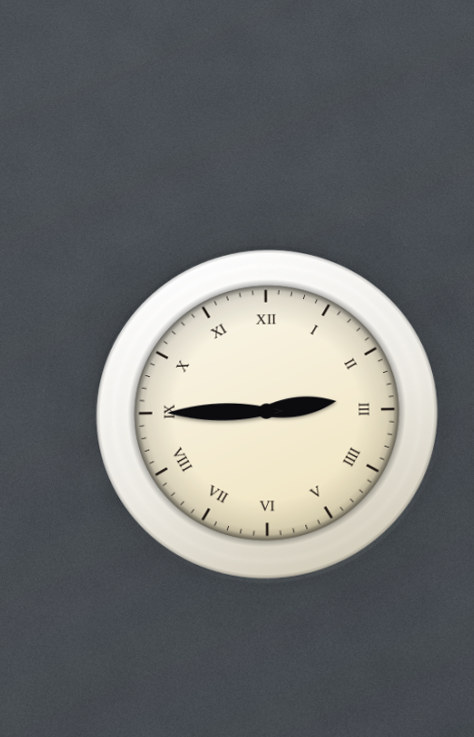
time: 2:45
